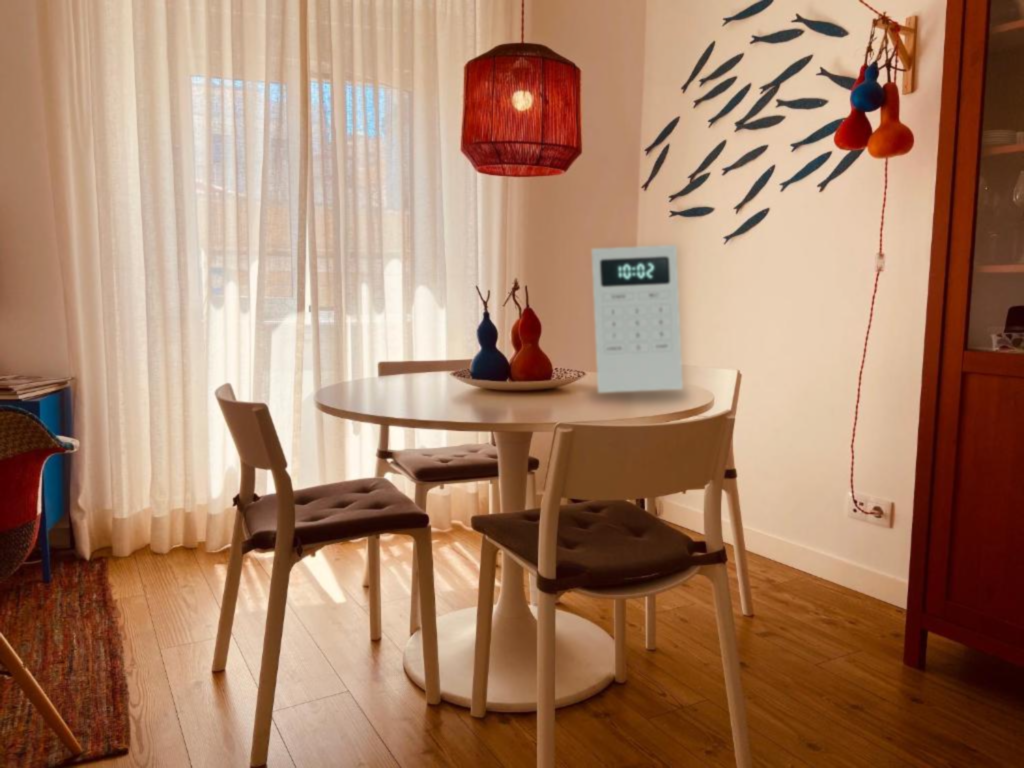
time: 10:02
